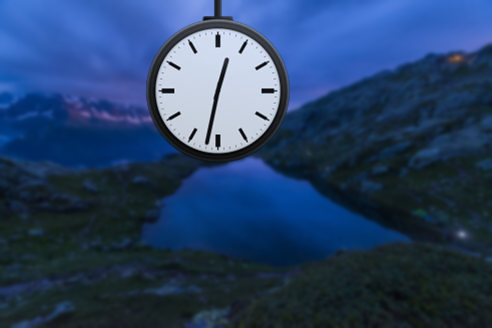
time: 12:32
